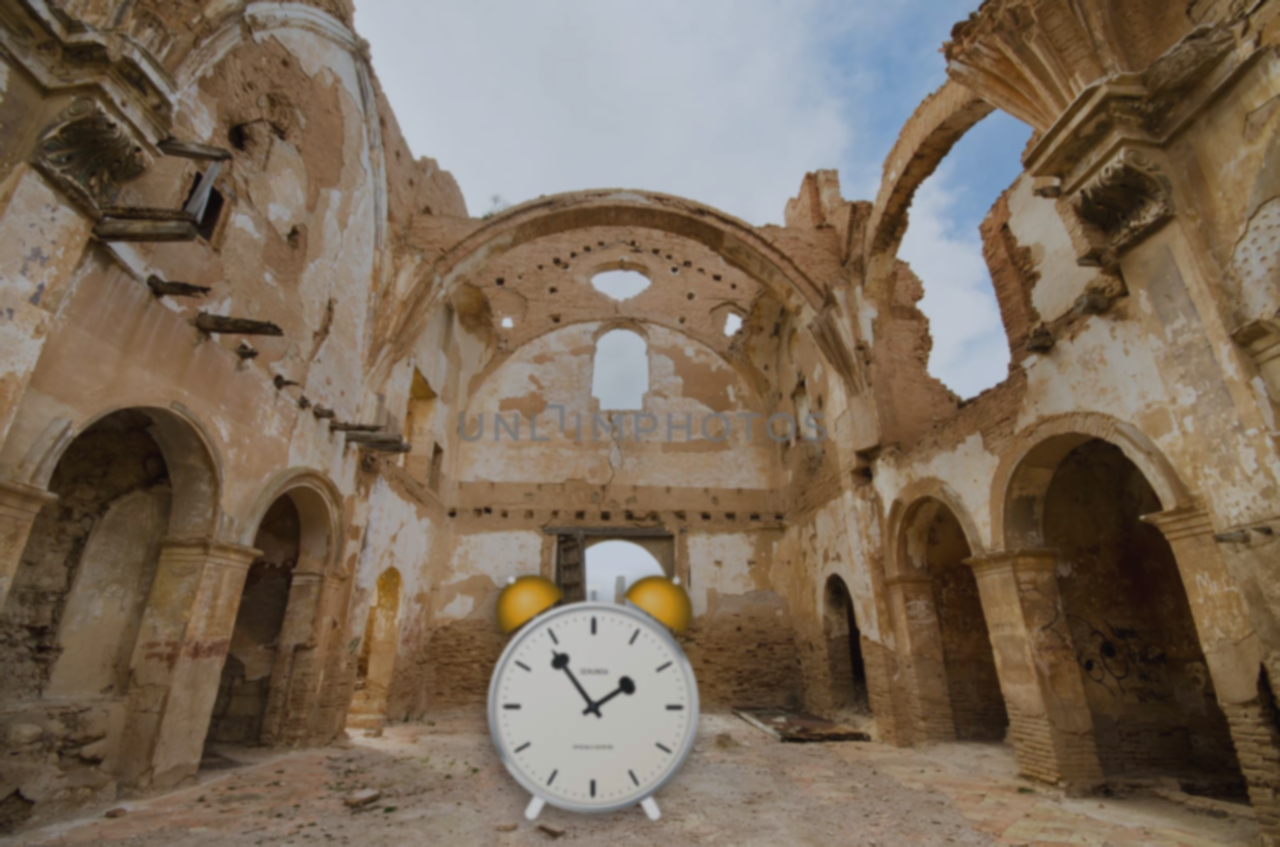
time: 1:54
